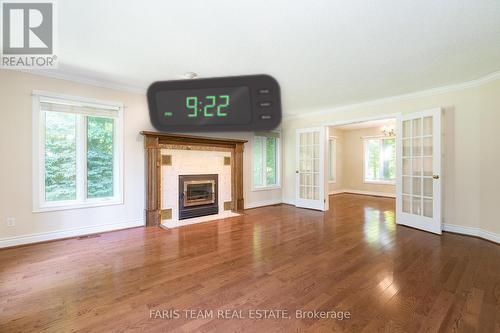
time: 9:22
